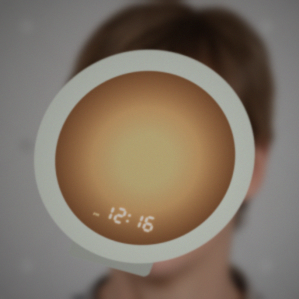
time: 12:16
